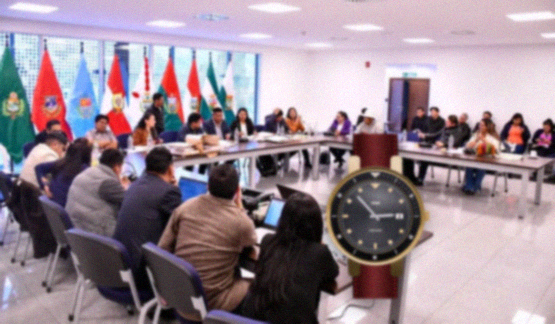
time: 2:53
